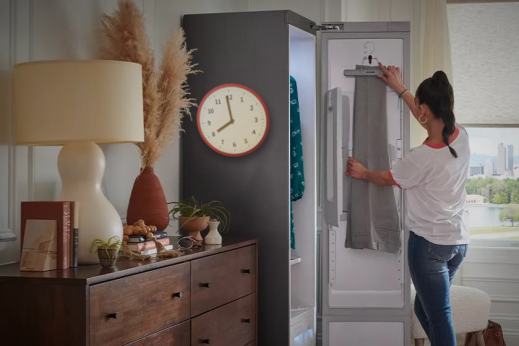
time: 7:59
